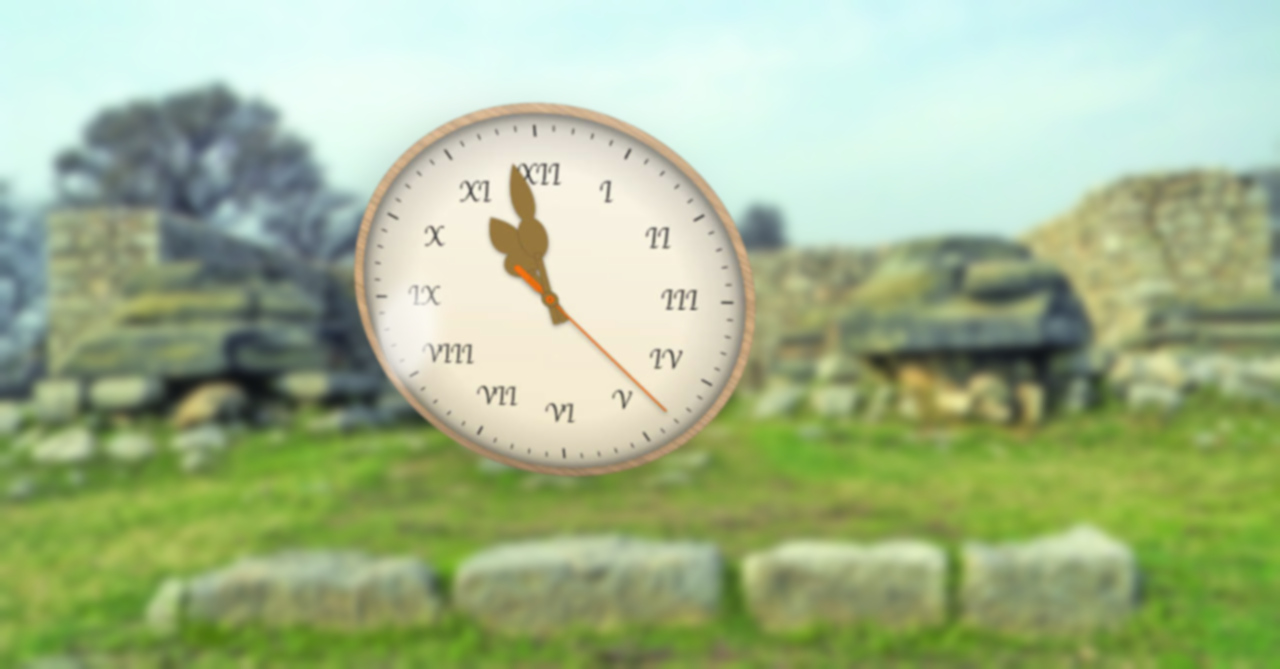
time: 10:58:23
